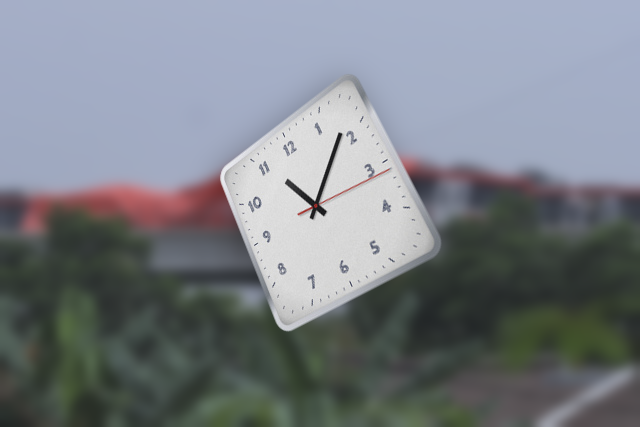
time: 11:08:16
